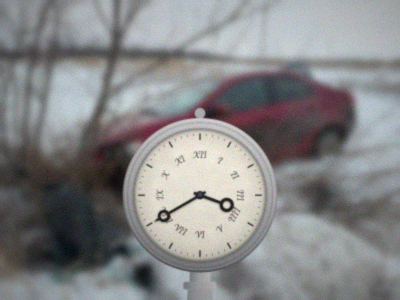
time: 3:40
